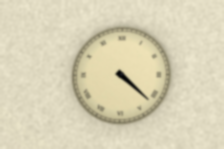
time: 4:22
